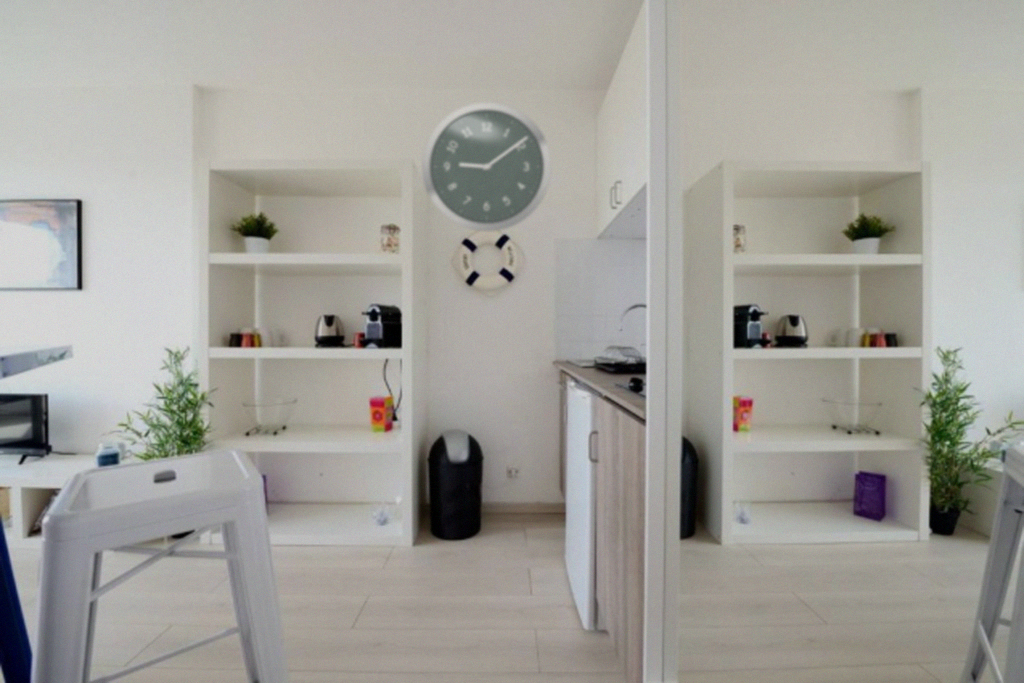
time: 9:09
